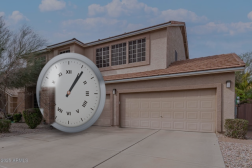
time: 1:06
